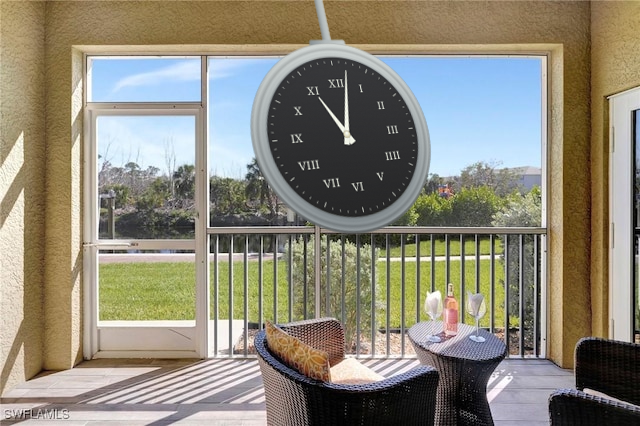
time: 11:02
